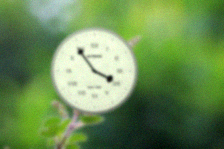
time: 3:54
